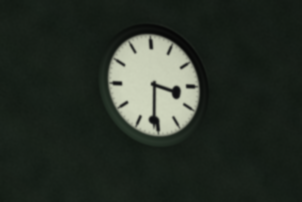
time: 3:31
